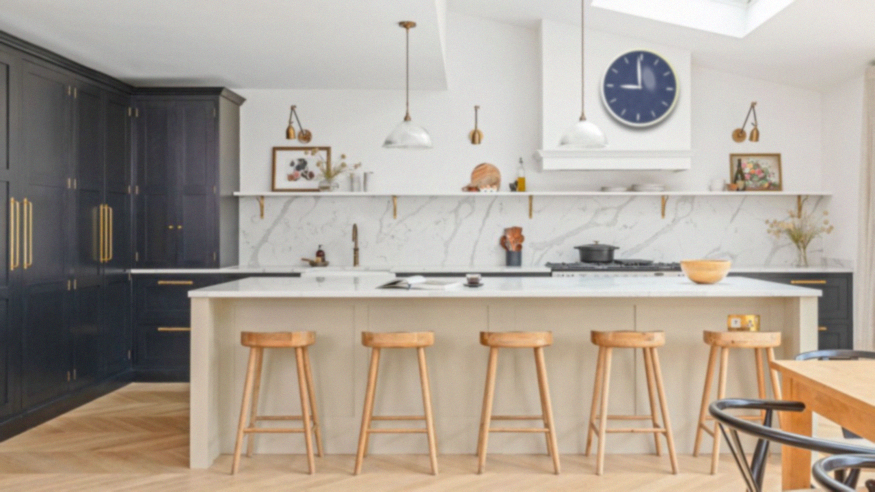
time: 8:59
